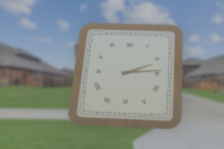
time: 2:14
